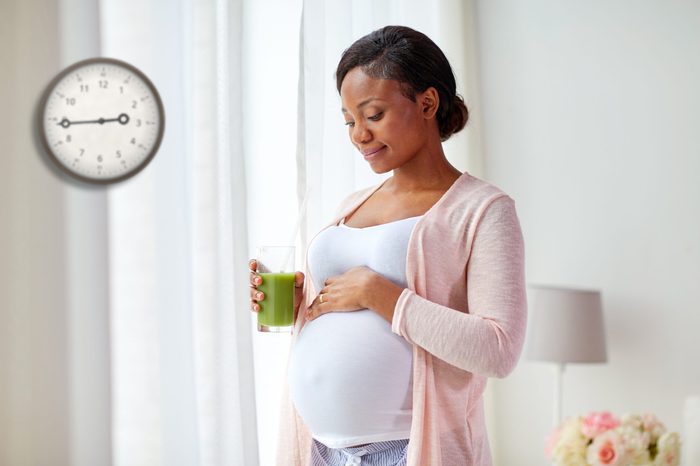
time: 2:44
